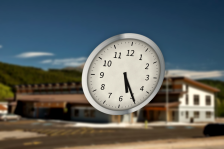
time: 5:25
